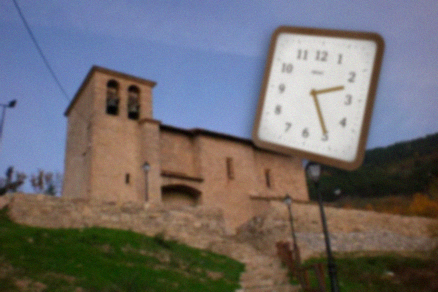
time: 2:25
